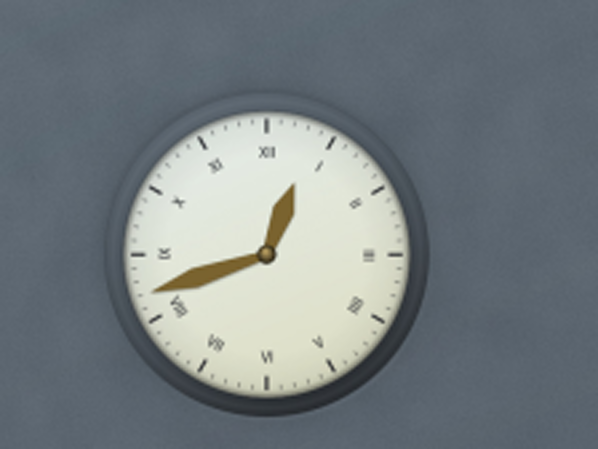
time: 12:42
